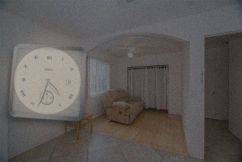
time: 4:33
